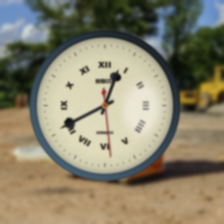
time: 12:40:29
